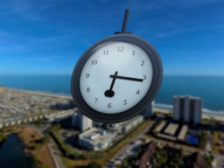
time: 6:16
